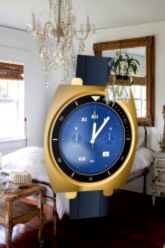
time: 12:06
